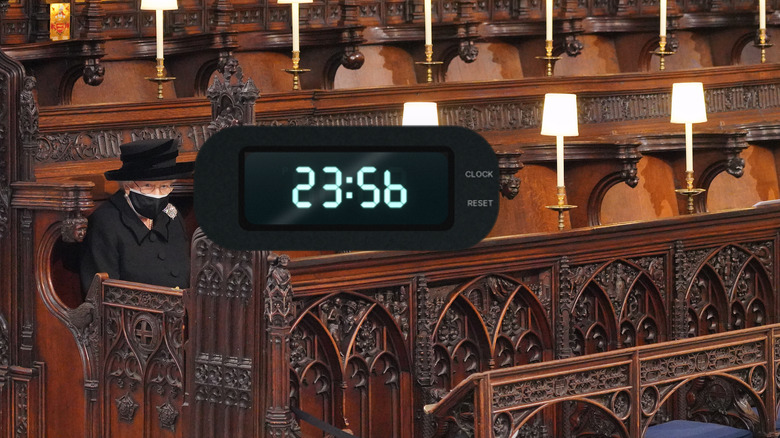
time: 23:56
